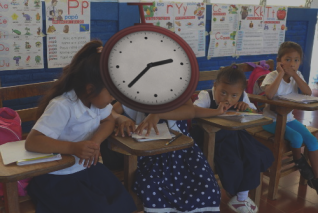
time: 2:38
